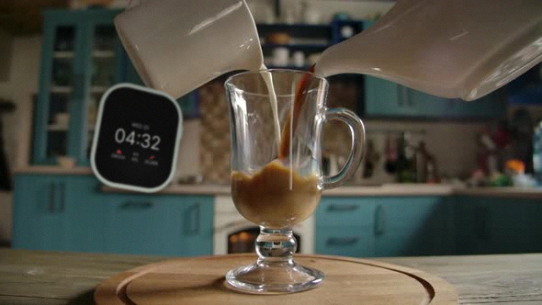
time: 4:32
